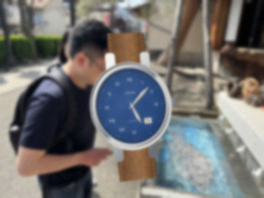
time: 5:08
